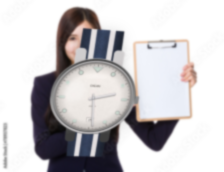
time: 2:29
